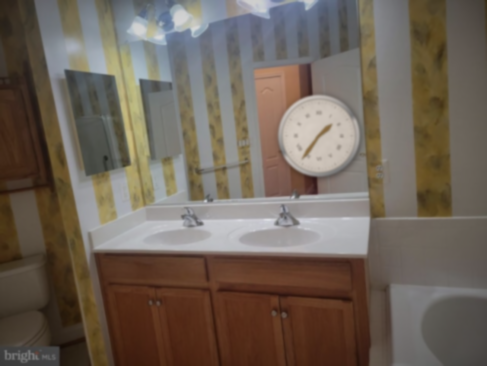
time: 1:36
